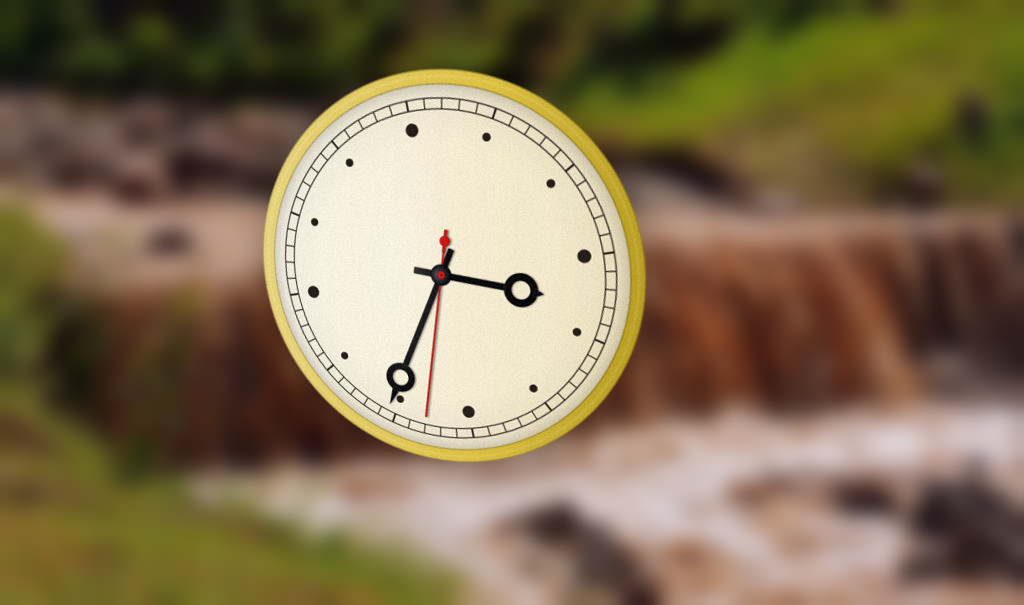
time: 3:35:33
